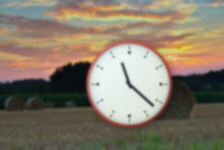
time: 11:22
